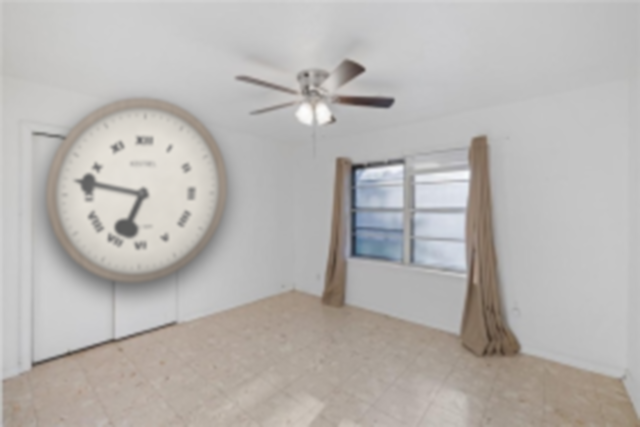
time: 6:47
